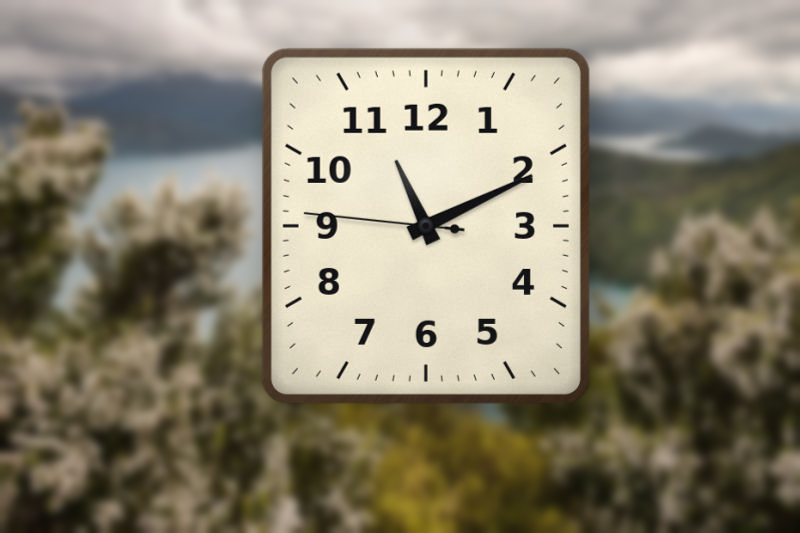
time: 11:10:46
